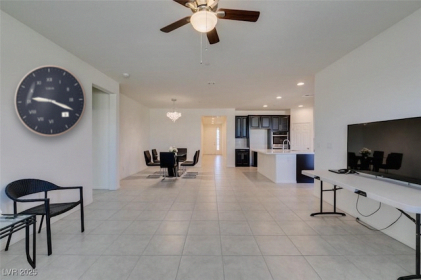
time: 9:19
